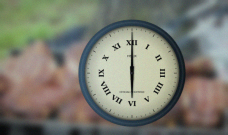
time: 6:00
